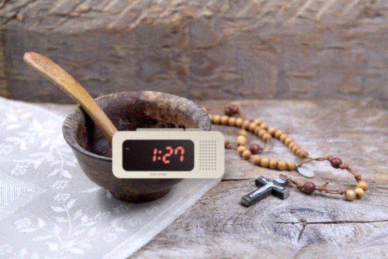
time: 1:27
